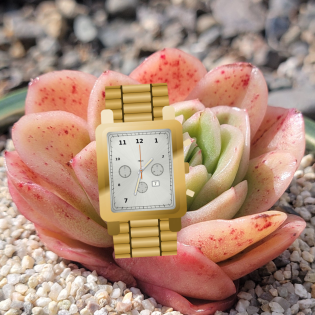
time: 1:33
